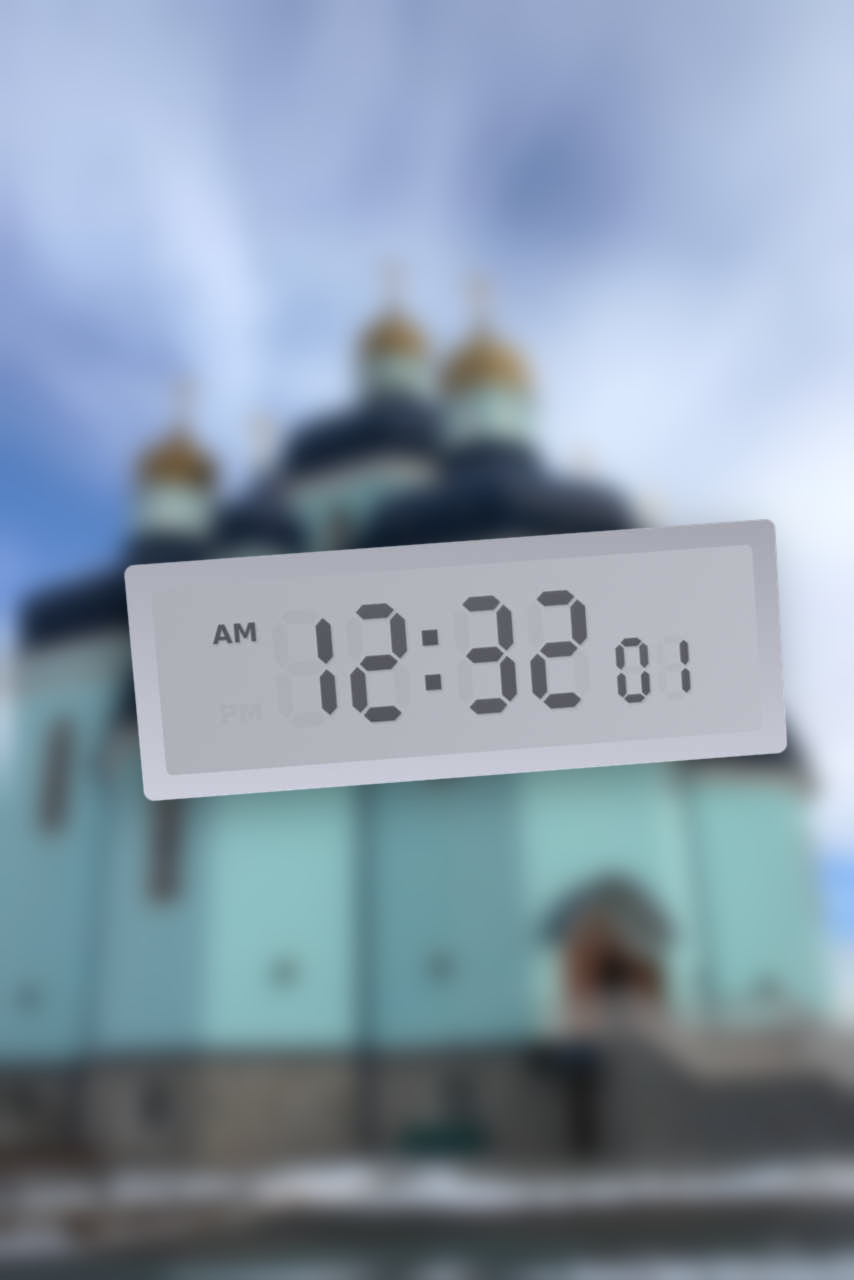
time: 12:32:01
